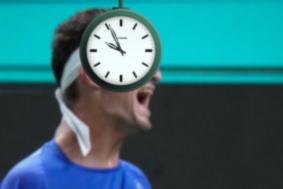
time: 9:56
